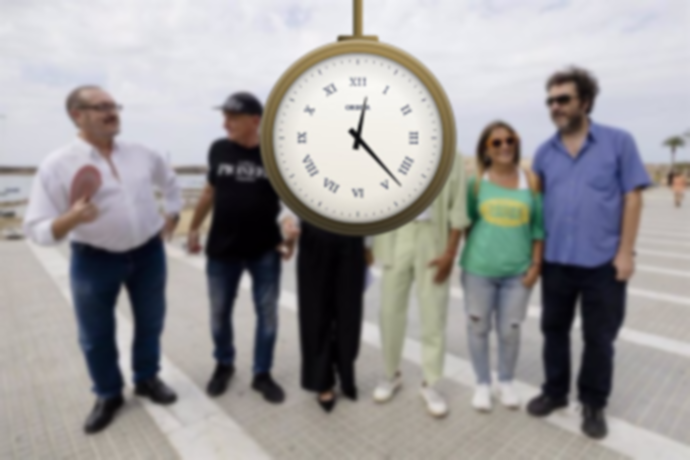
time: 12:23
